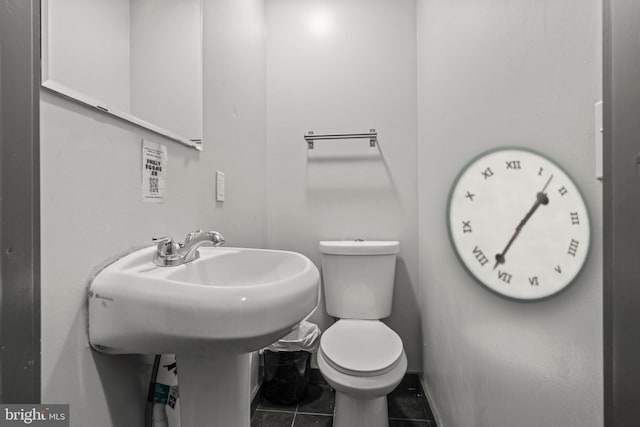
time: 1:37:07
